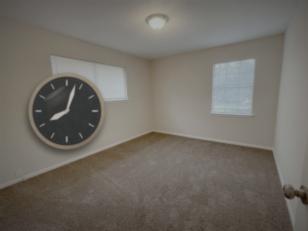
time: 8:03
